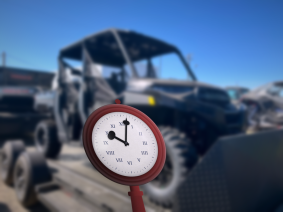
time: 10:02
